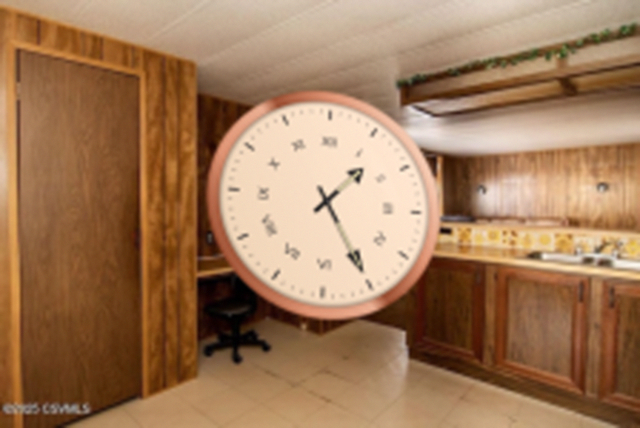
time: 1:25
